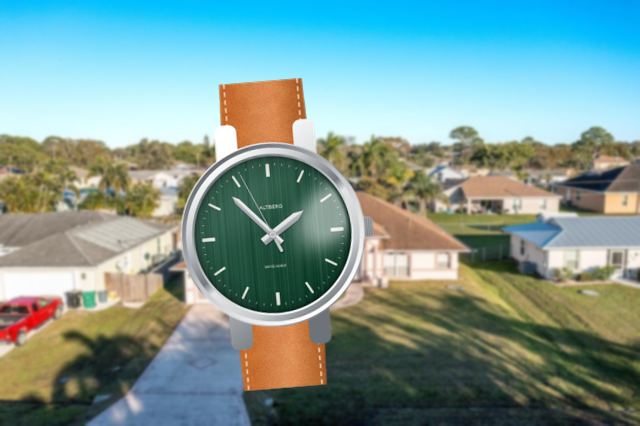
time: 1:52:56
